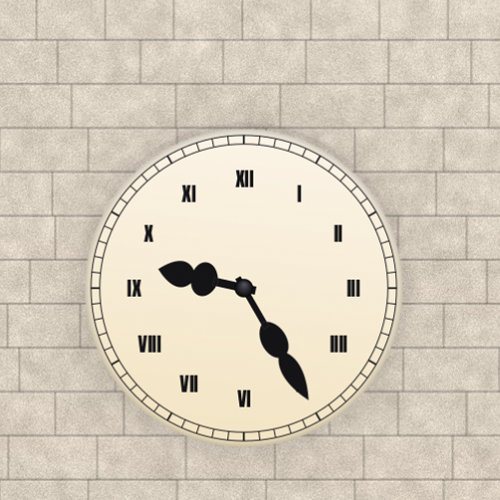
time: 9:25
